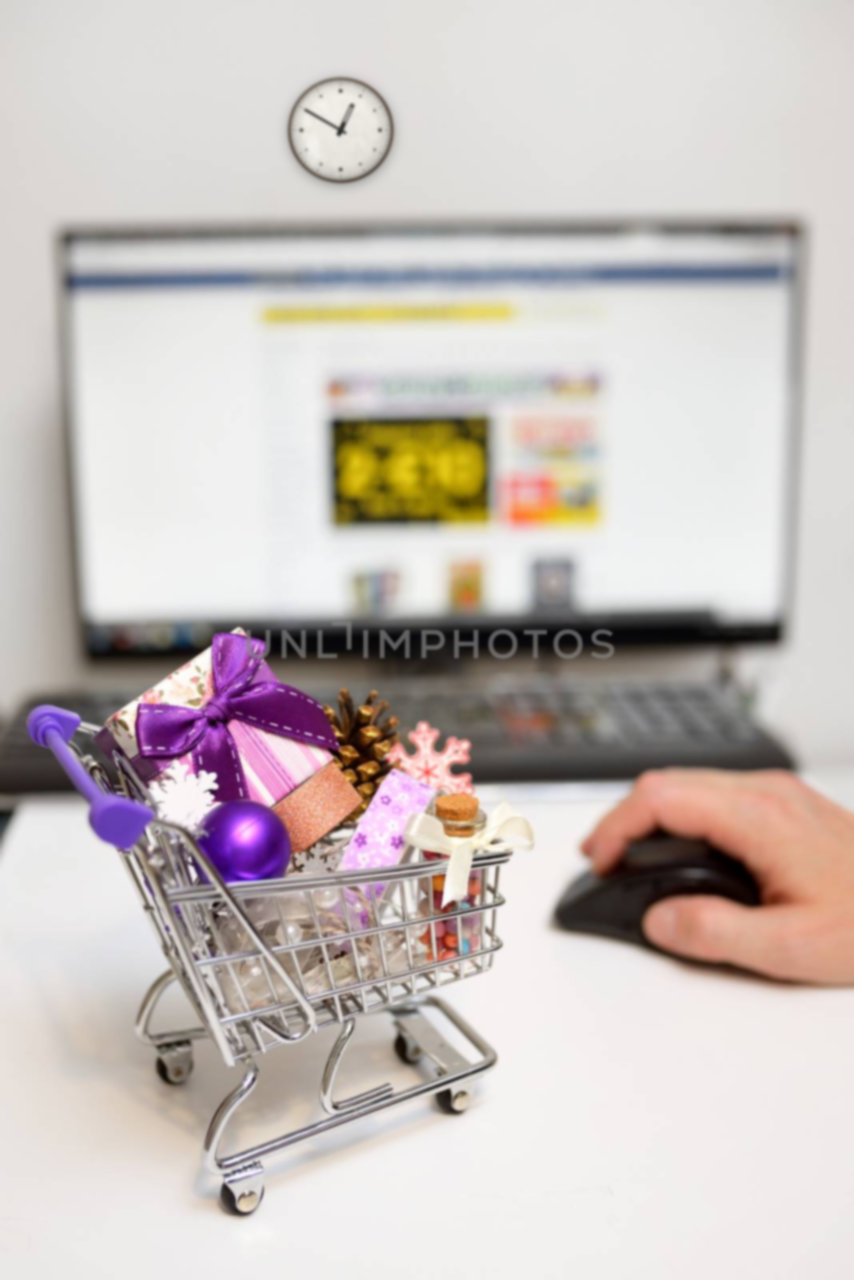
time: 12:50
